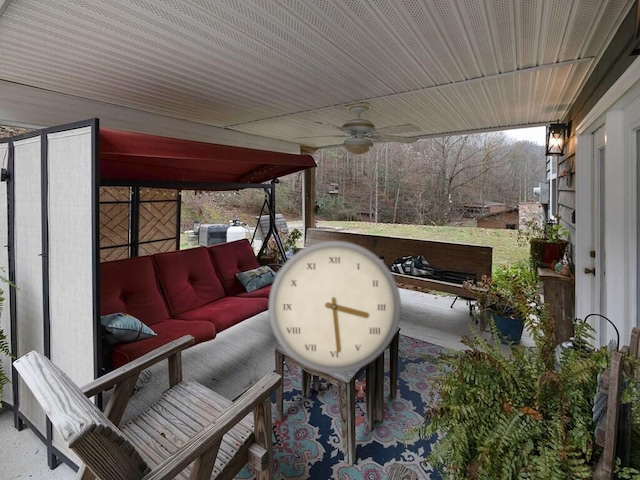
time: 3:29
